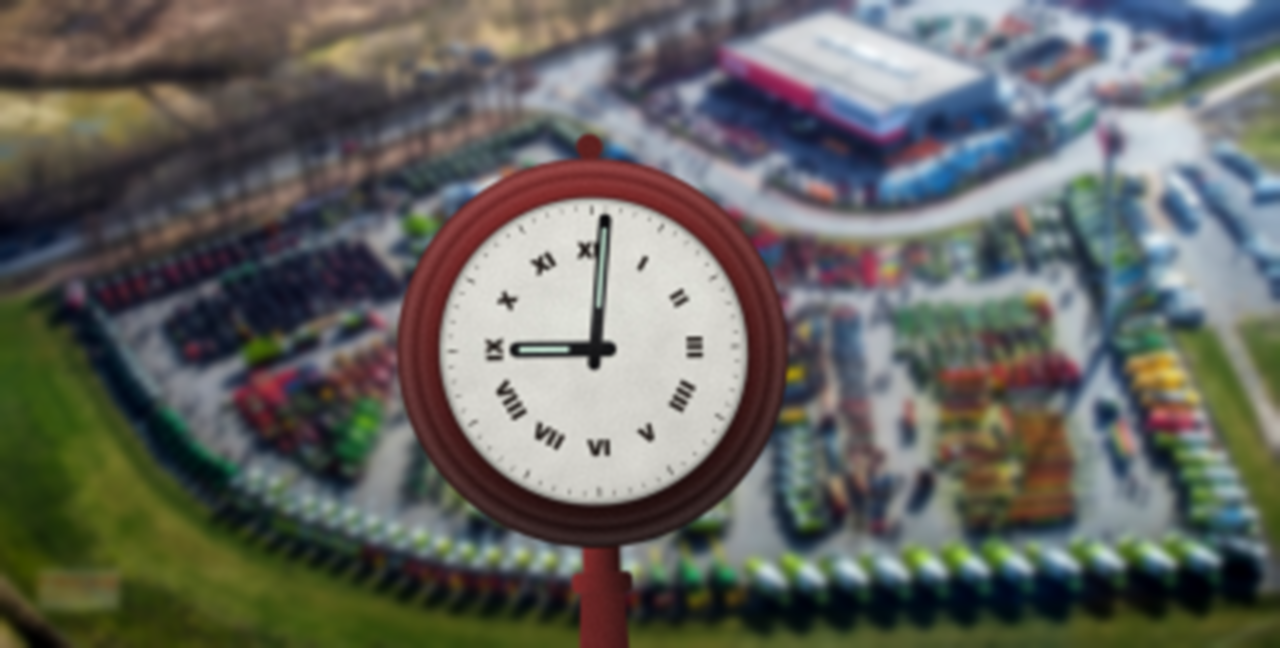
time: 9:01
